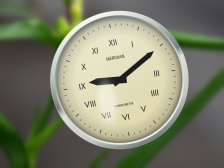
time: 9:10
